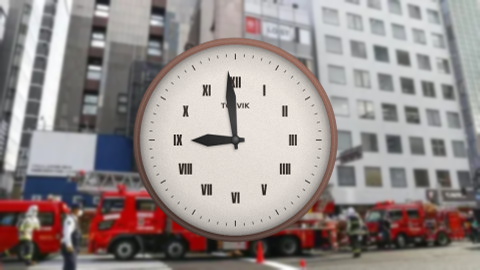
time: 8:59
